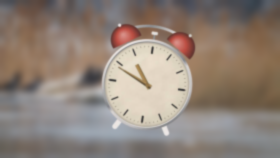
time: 10:49
